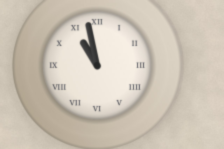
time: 10:58
